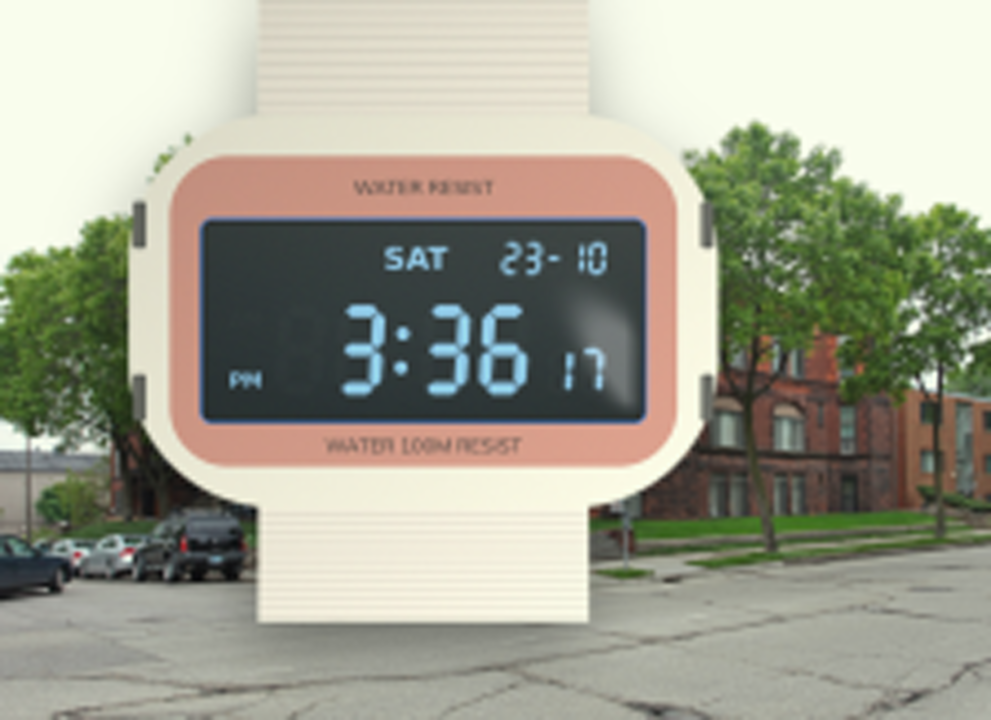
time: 3:36:17
